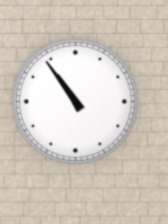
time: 10:54
